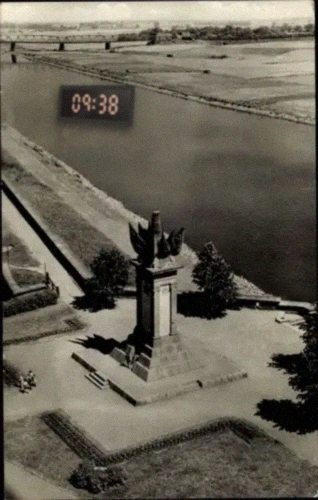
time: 9:38
